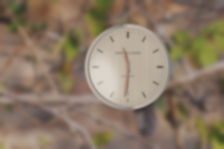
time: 11:31
